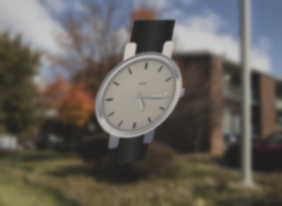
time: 5:16
